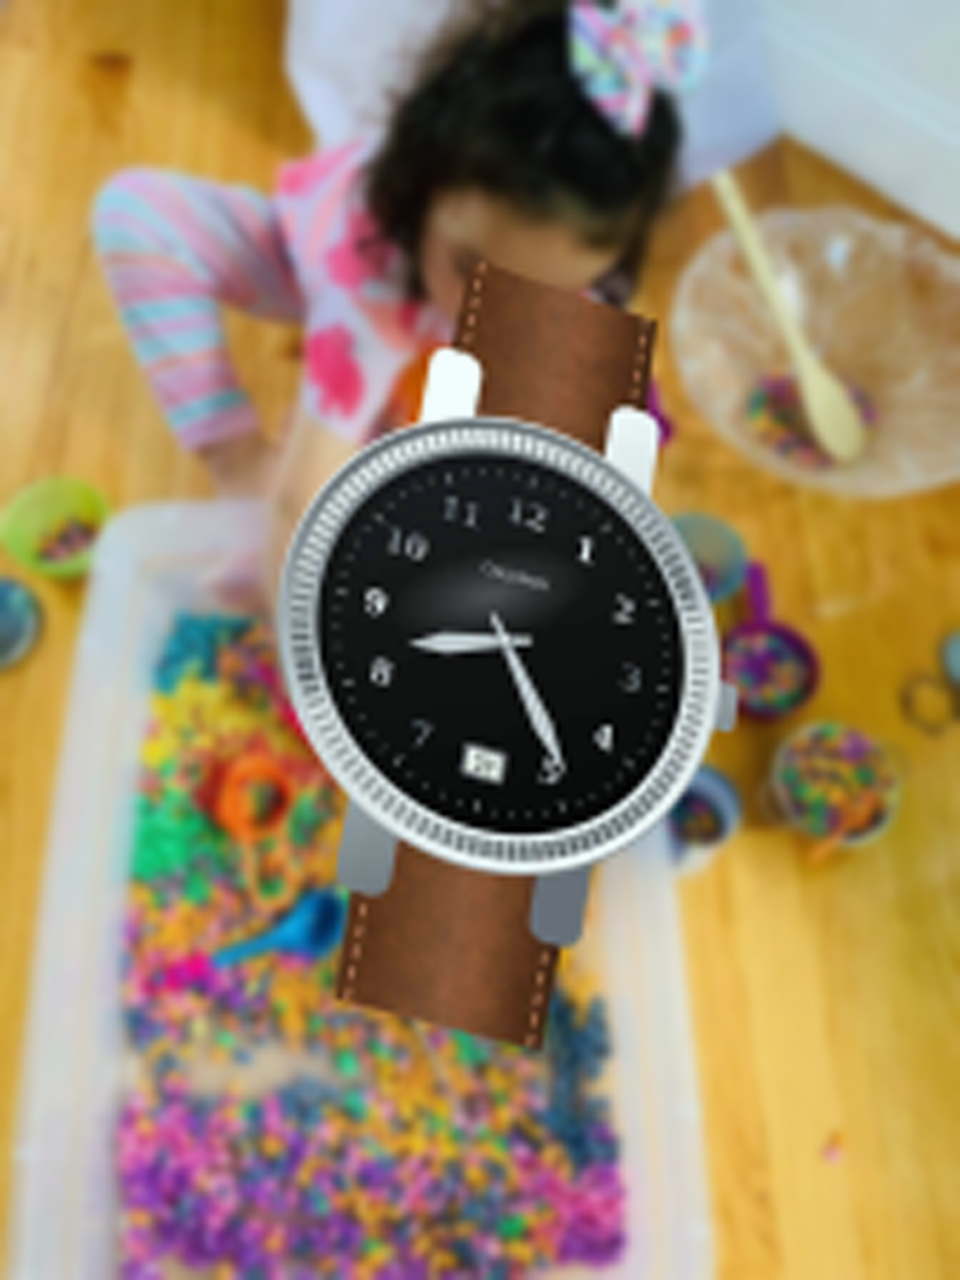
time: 8:24
